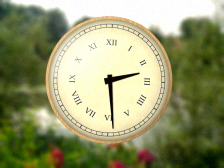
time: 2:29
